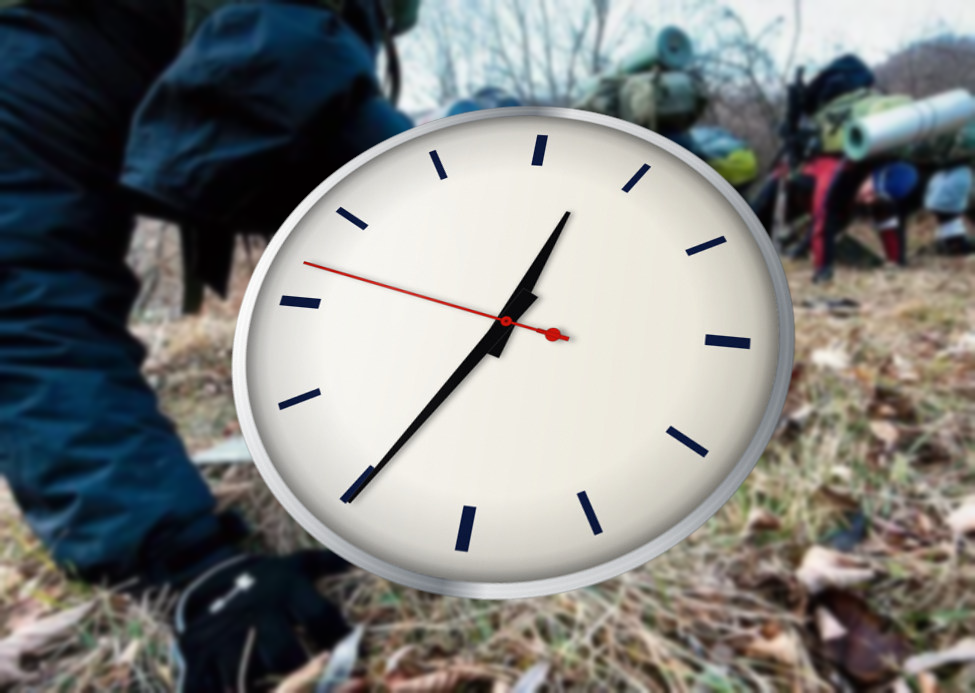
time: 12:34:47
